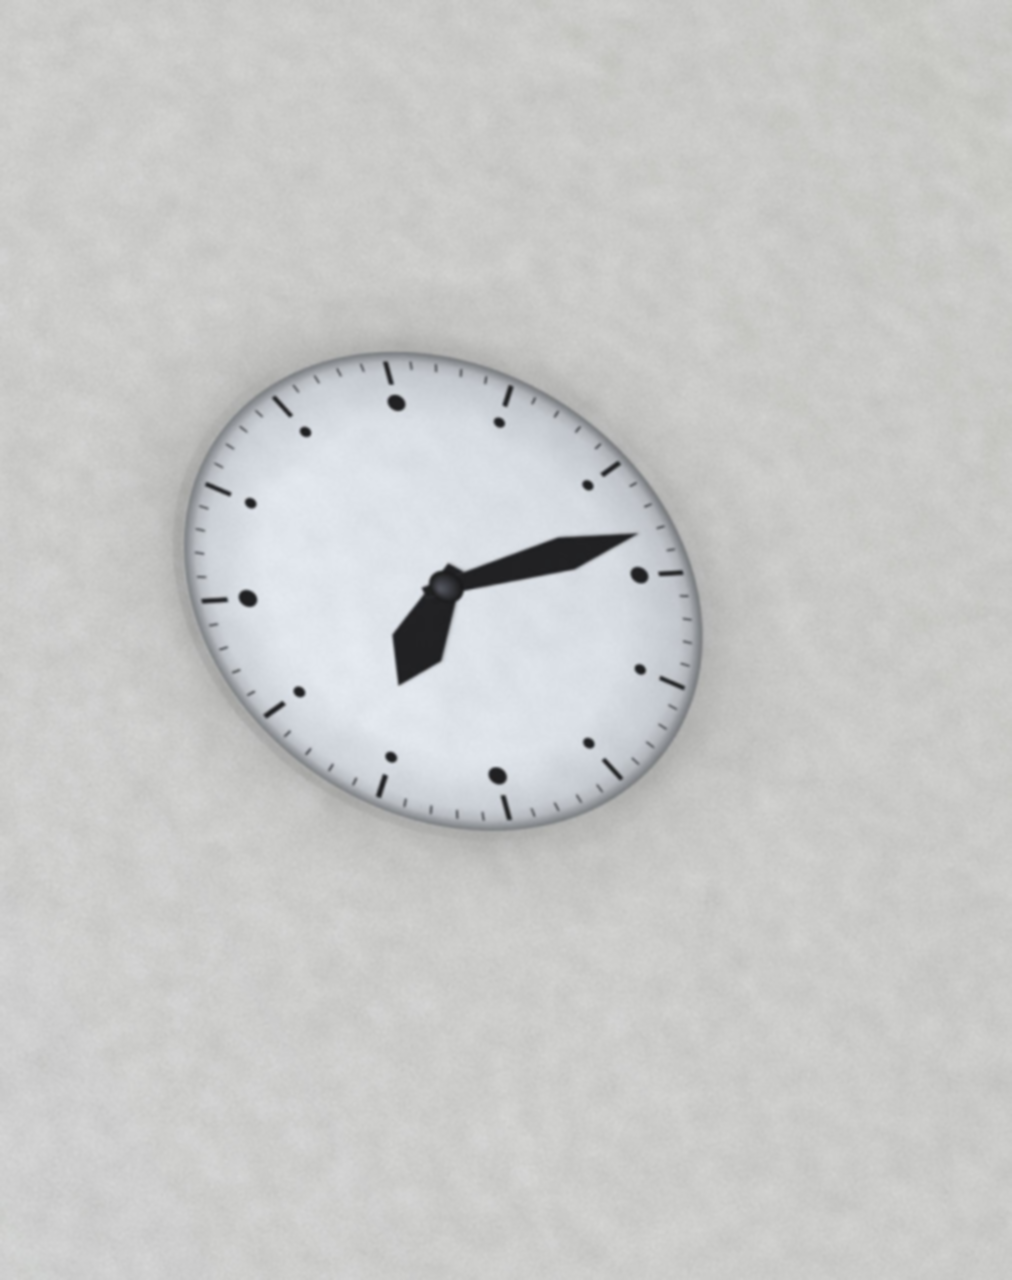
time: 7:13
